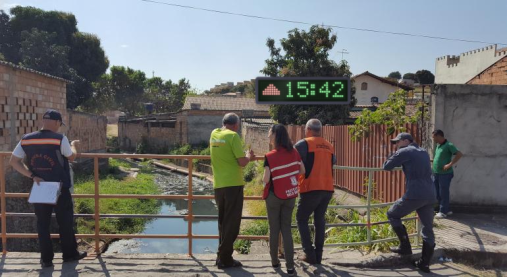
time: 15:42
